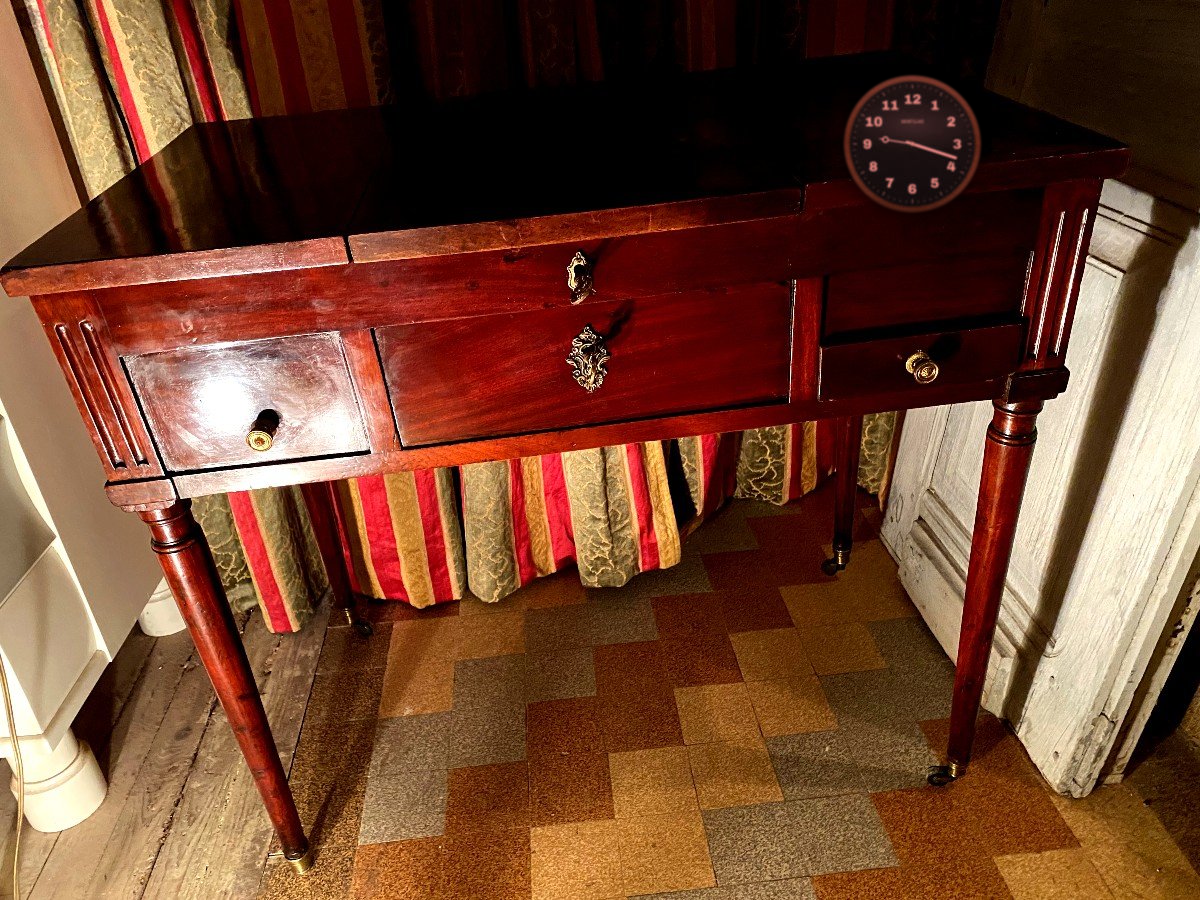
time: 9:18
